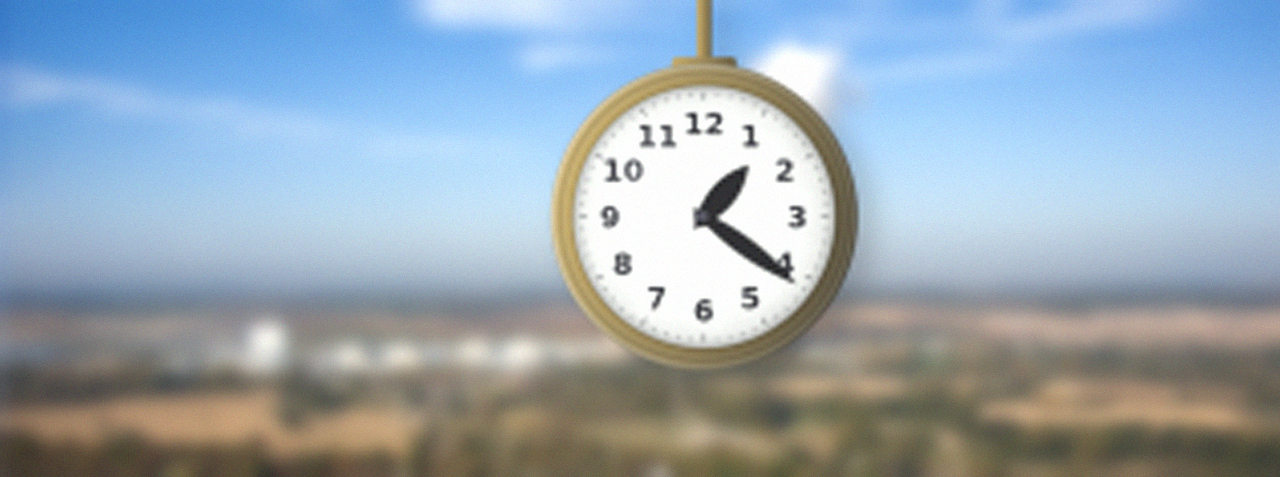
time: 1:21
